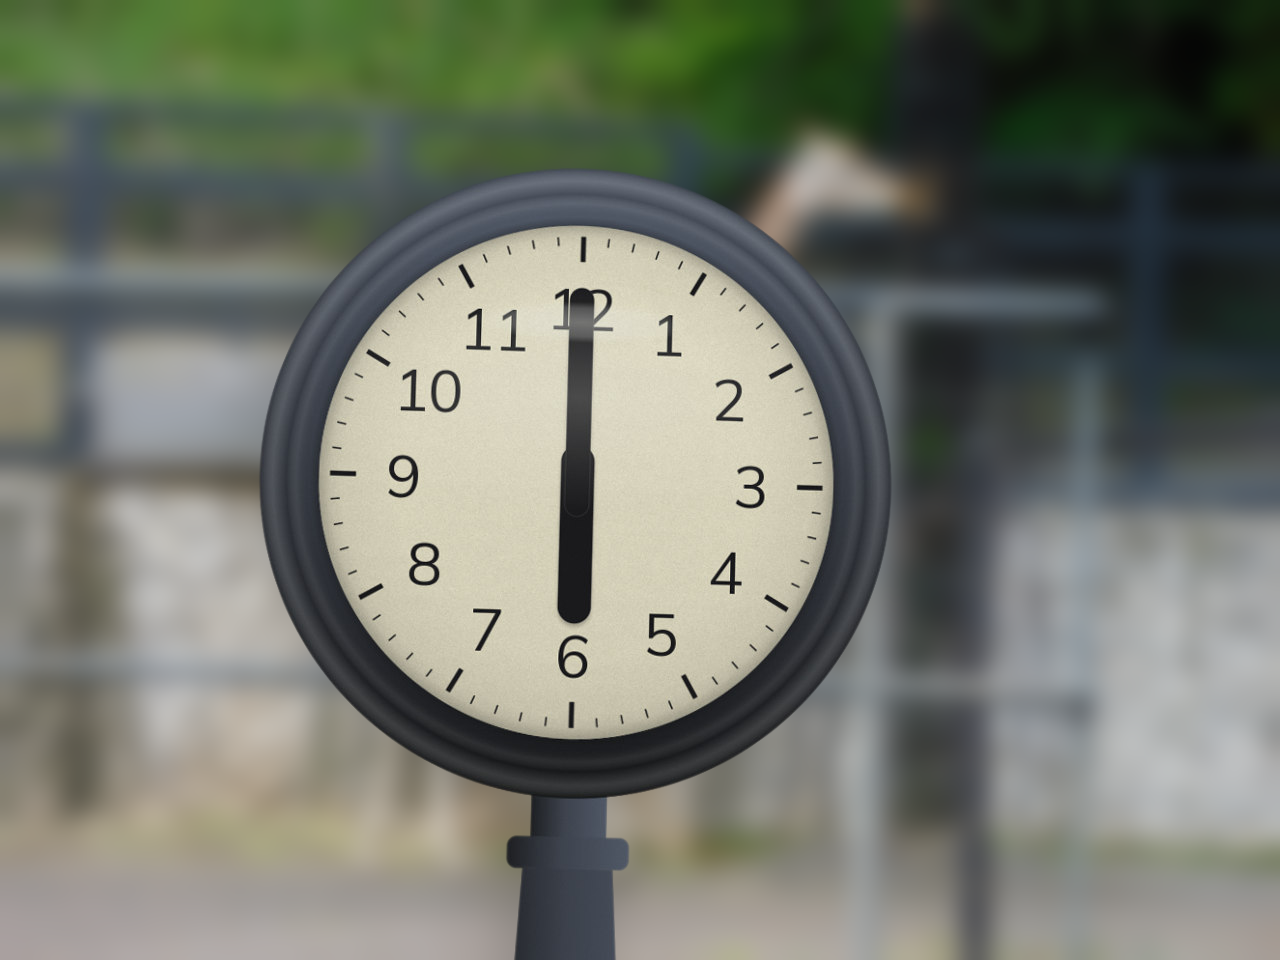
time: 6:00
